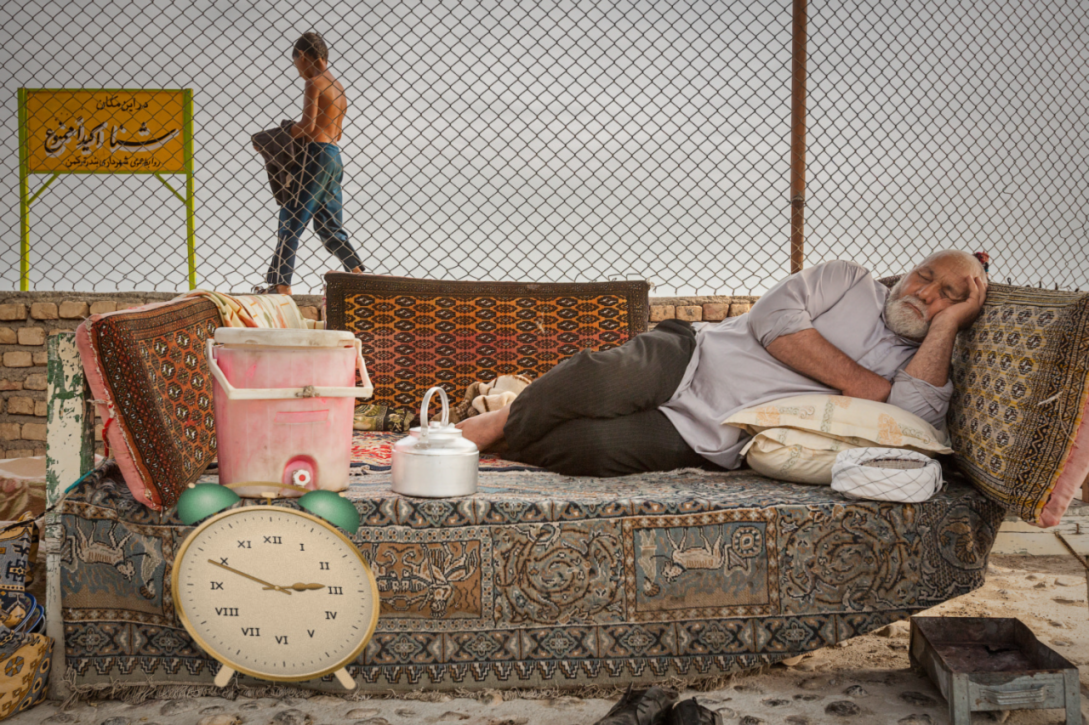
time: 2:49
